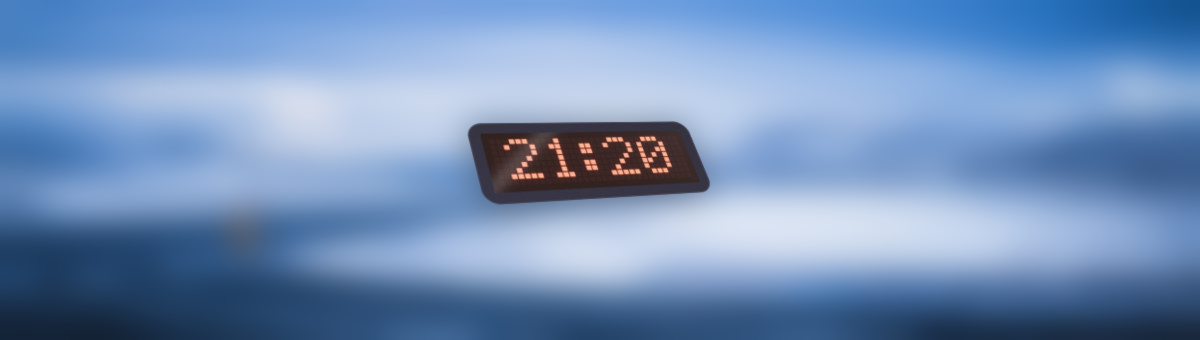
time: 21:20
